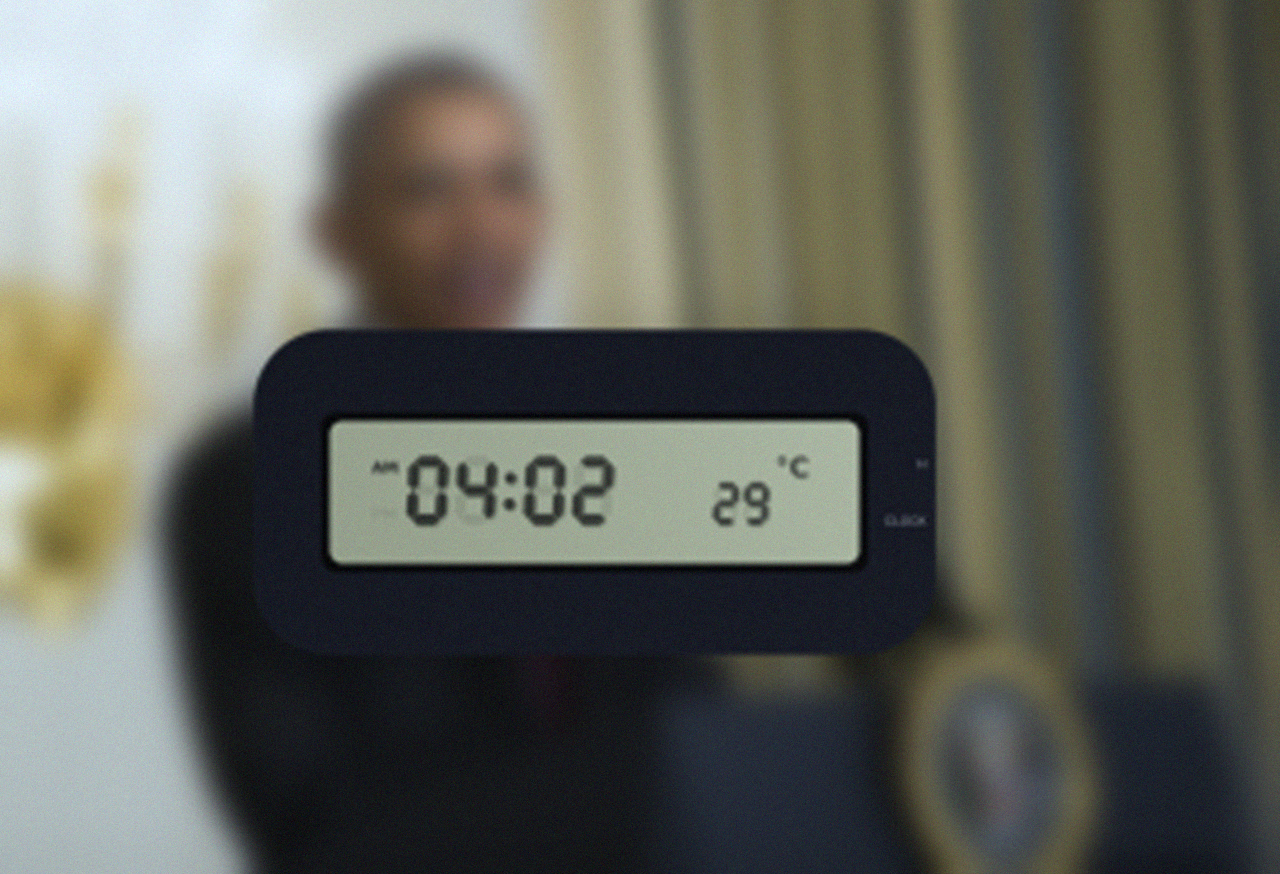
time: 4:02
